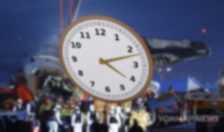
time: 4:12
